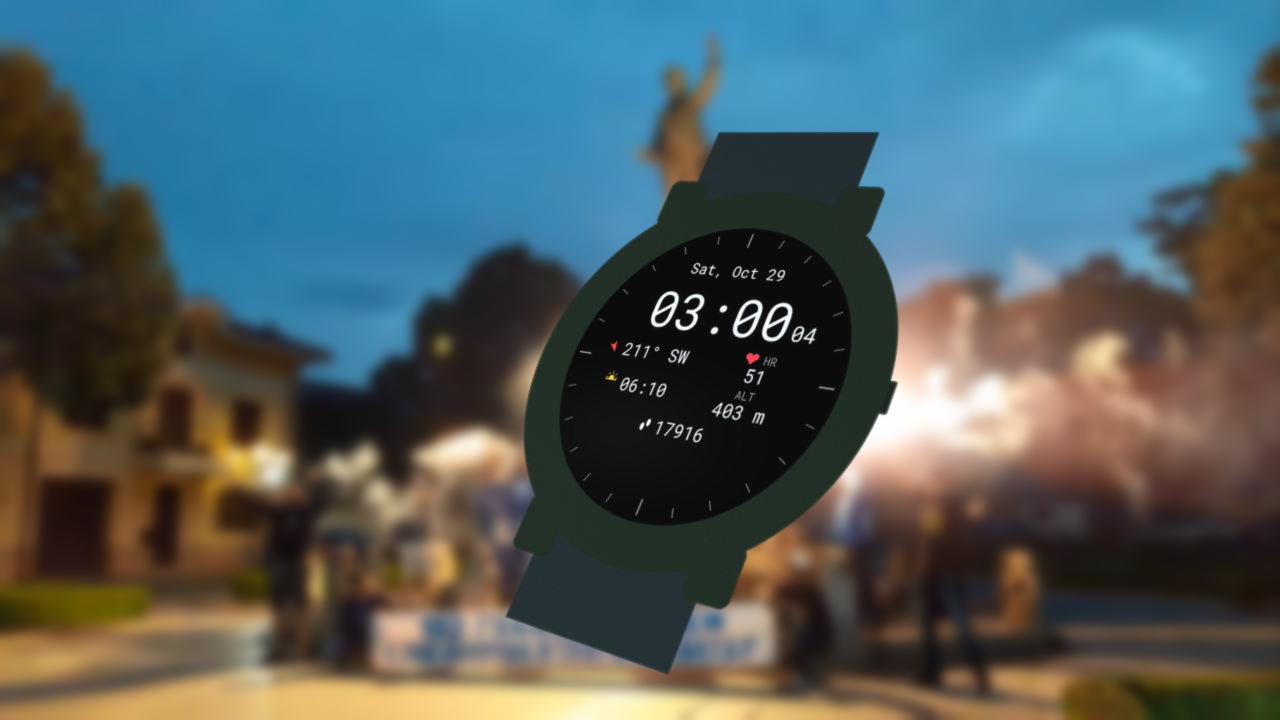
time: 3:00:04
